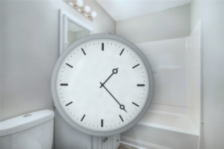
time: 1:23
